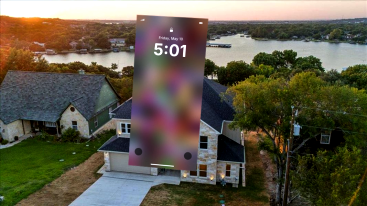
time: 5:01
